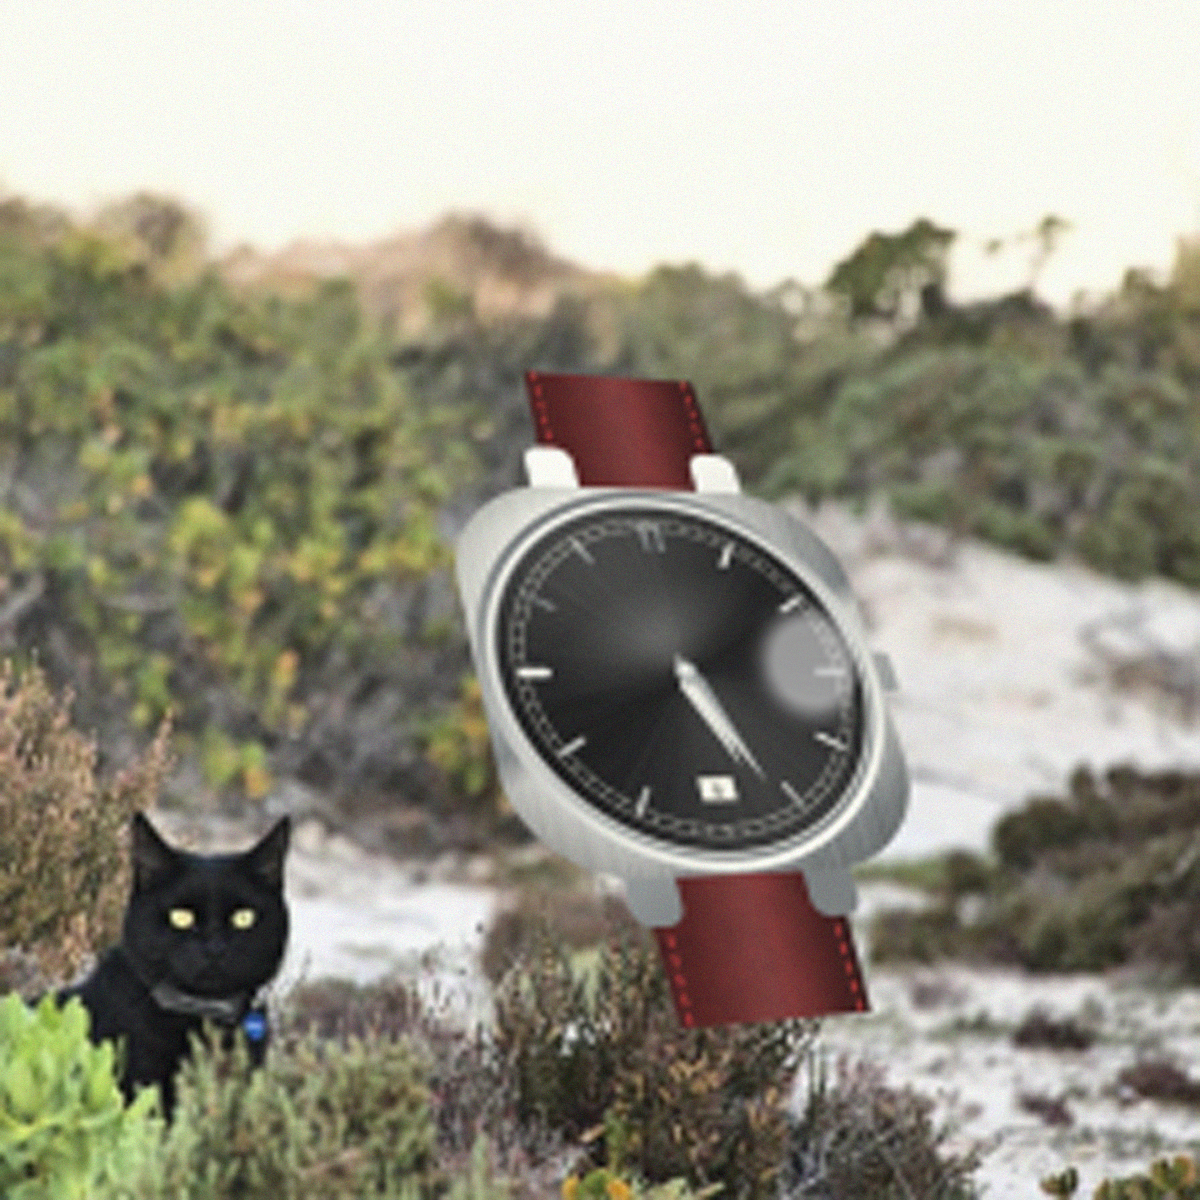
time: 5:26
